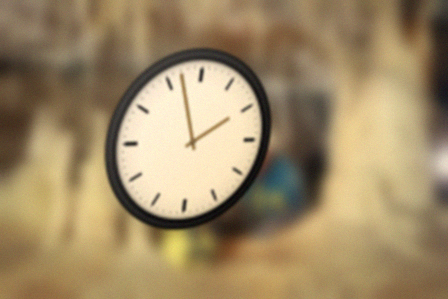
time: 1:57
